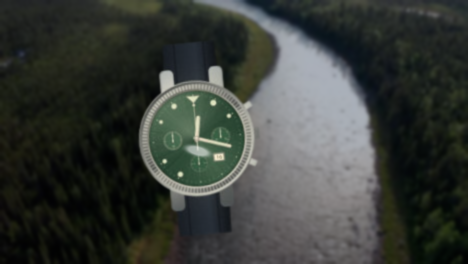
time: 12:18
